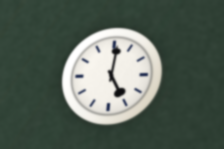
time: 5:01
